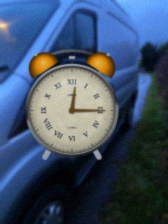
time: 12:15
